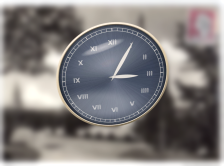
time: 3:05
